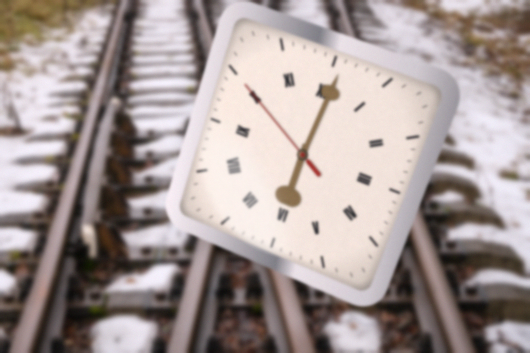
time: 6:00:50
